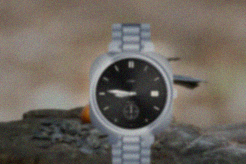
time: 8:46
